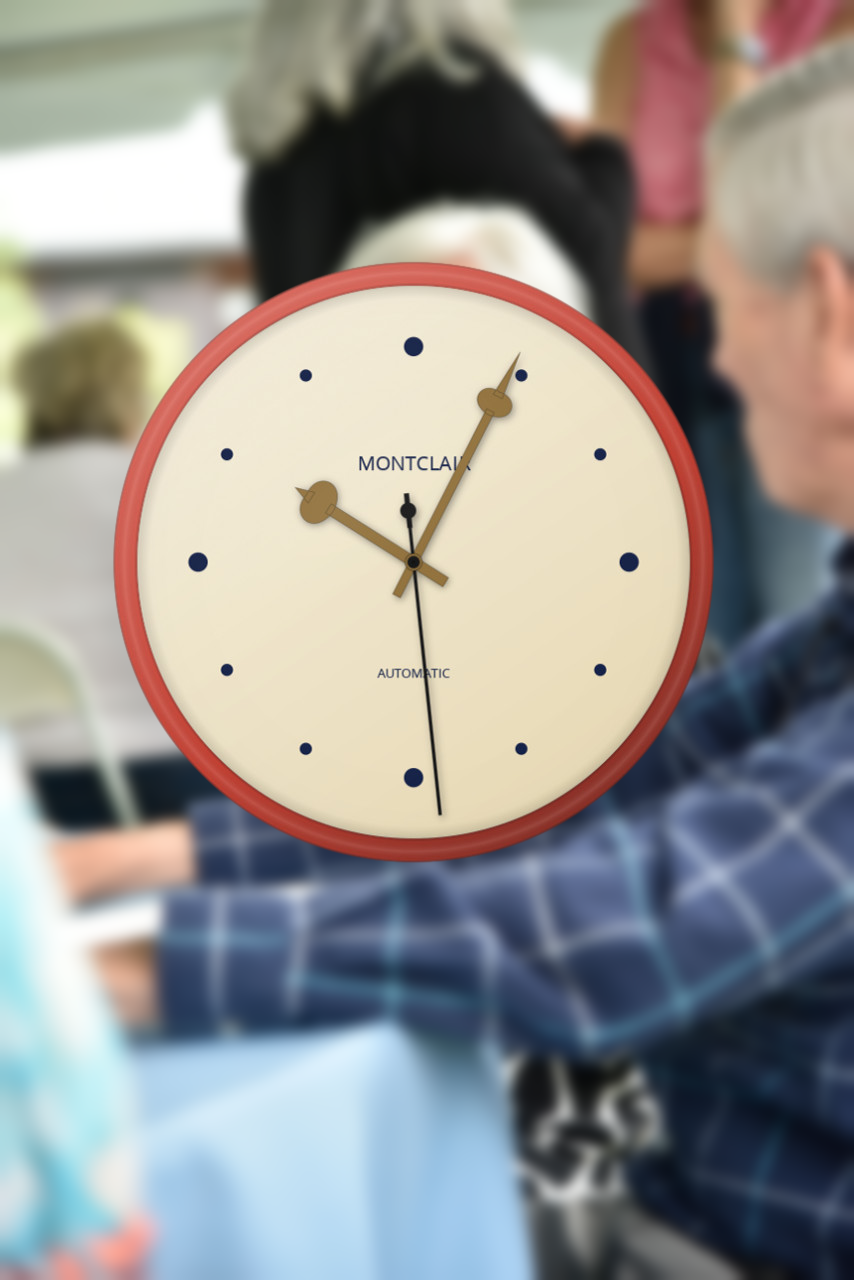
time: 10:04:29
